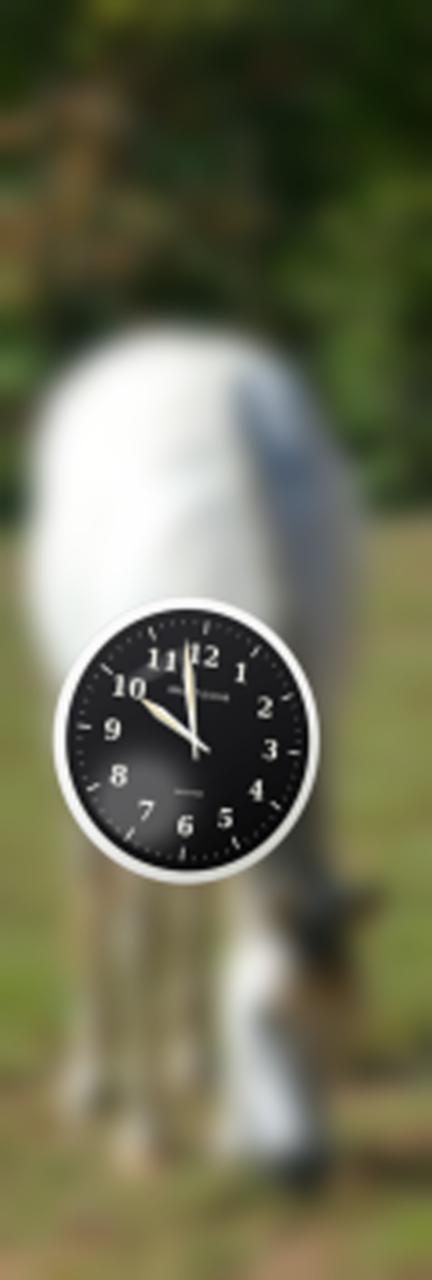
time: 9:58
